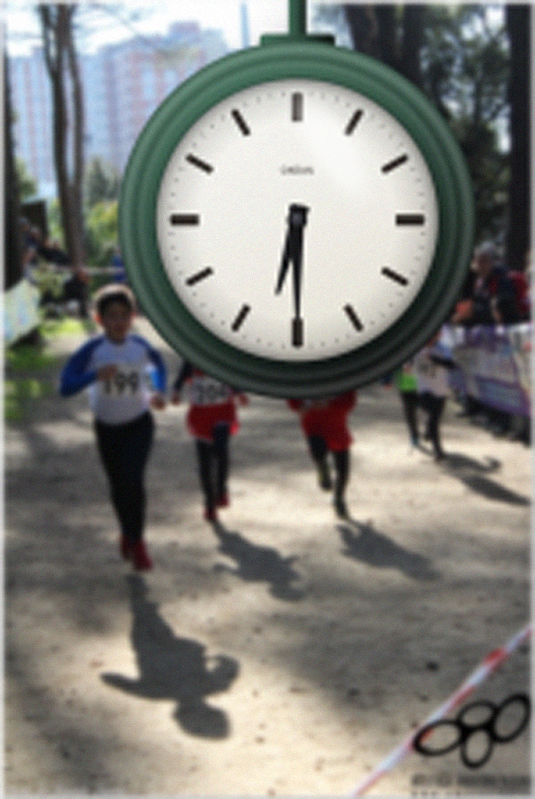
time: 6:30
